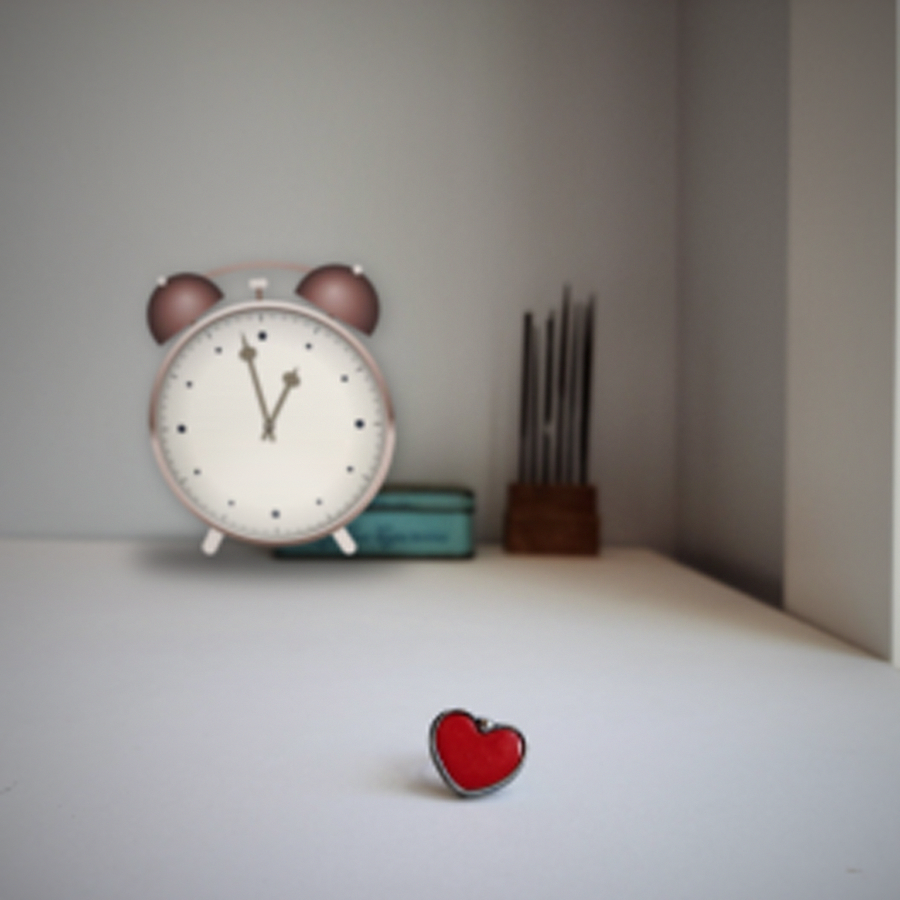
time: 12:58
